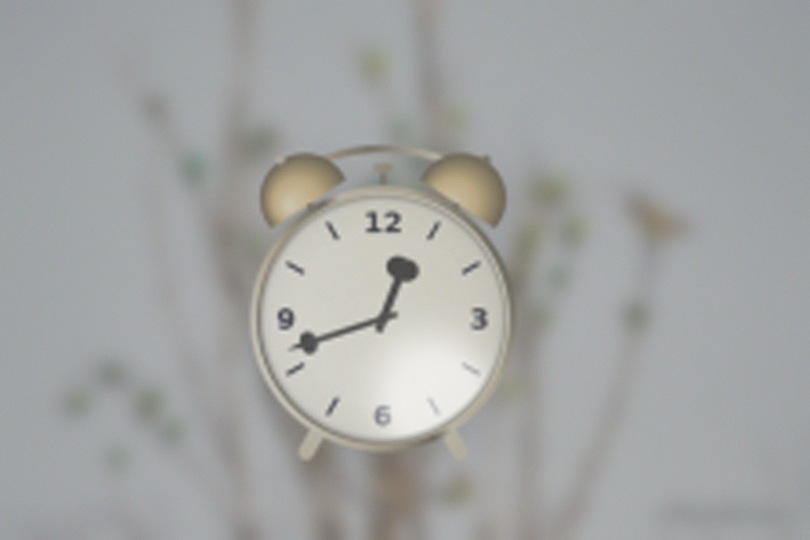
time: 12:42
